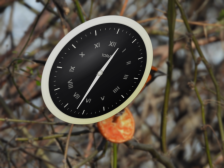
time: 12:32
